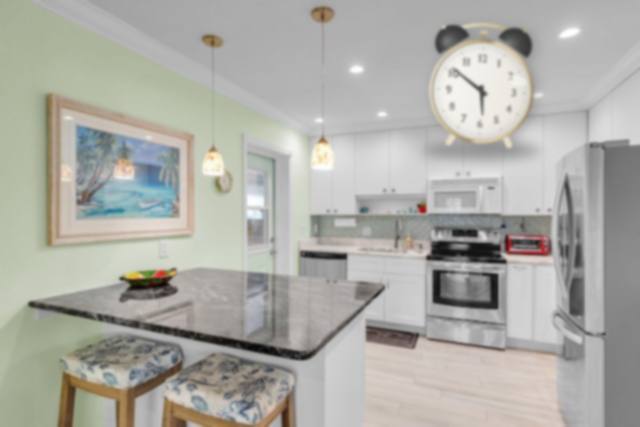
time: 5:51
